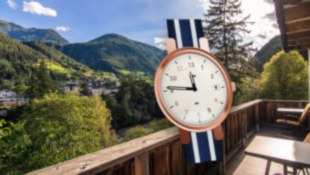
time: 11:46
